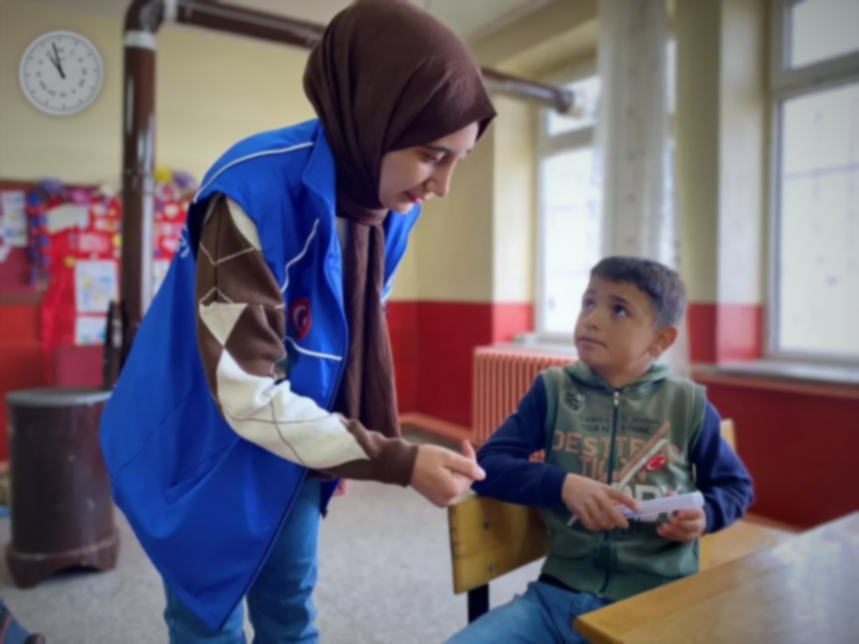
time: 10:58
